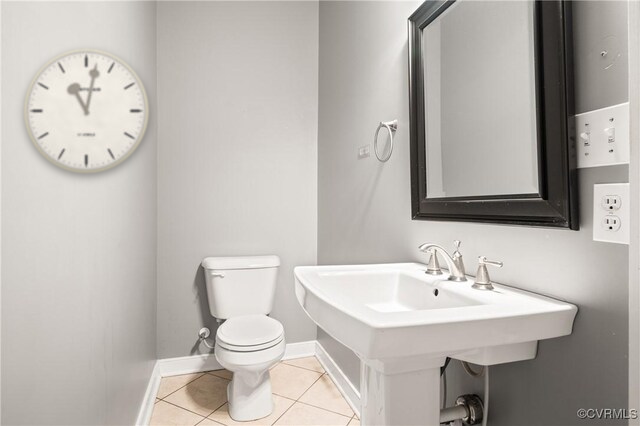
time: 11:02
